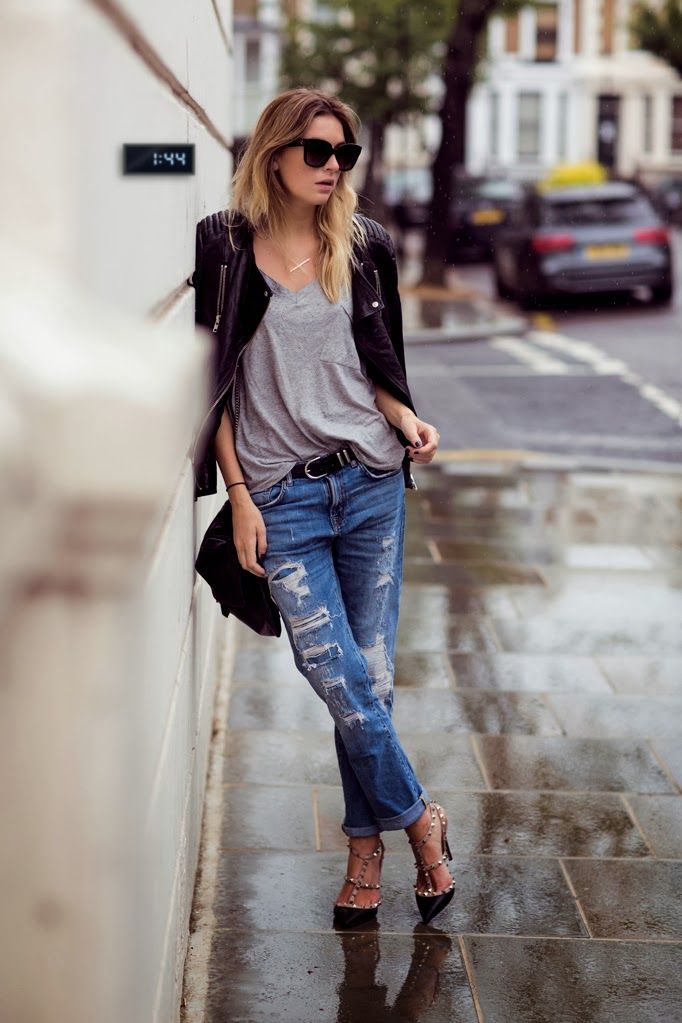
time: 1:44
